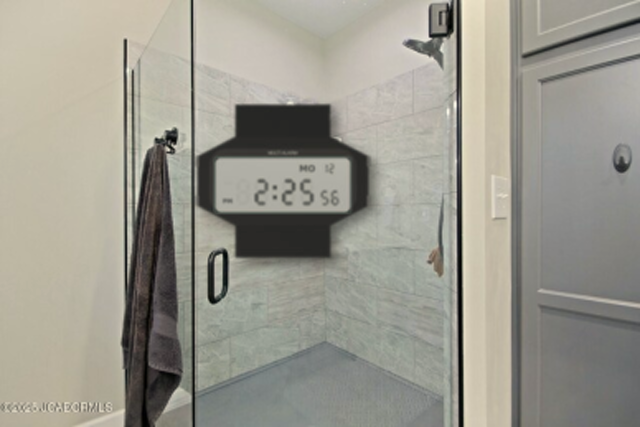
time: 2:25:56
